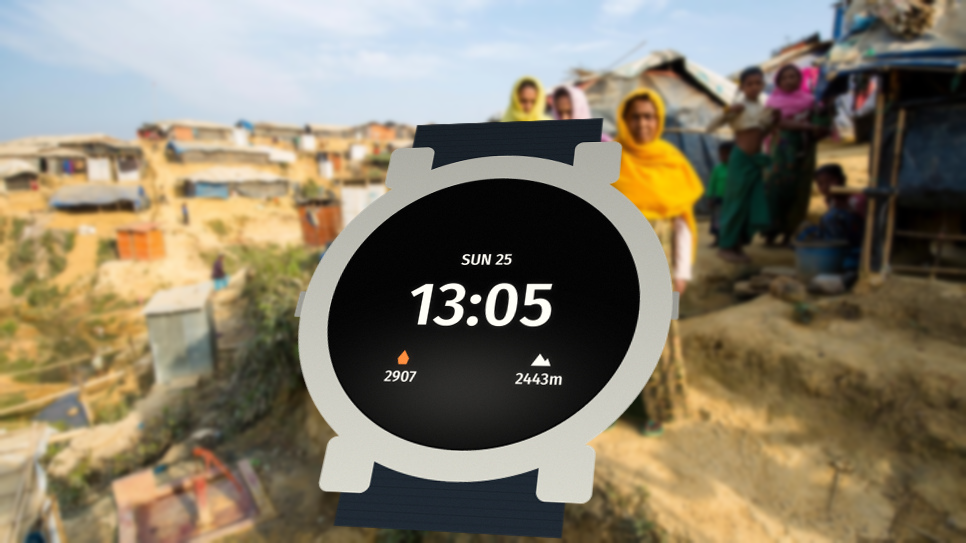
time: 13:05
